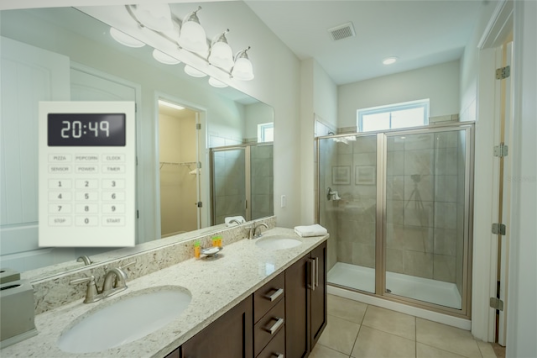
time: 20:49
